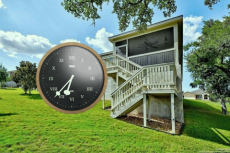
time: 6:37
